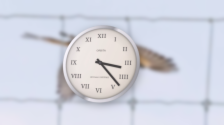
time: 3:23
